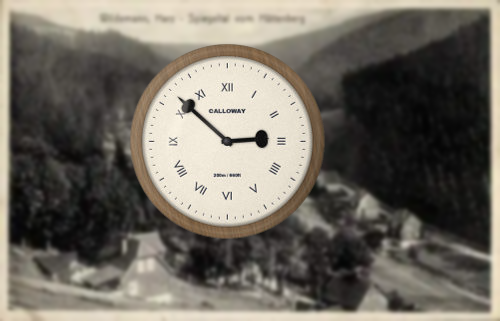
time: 2:52
